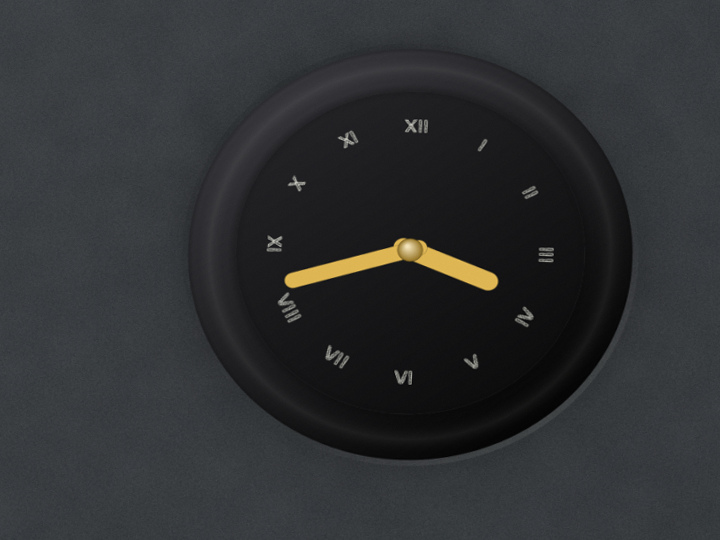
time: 3:42
